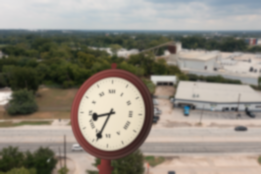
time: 8:34
